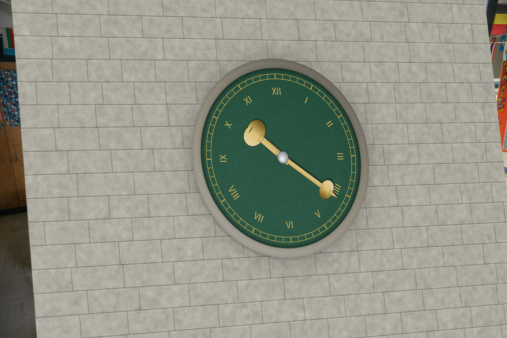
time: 10:21
